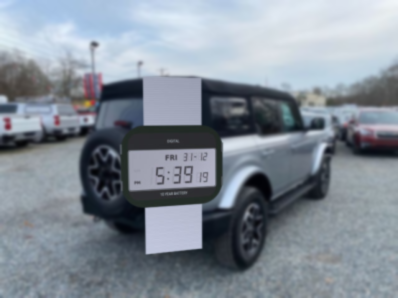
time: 5:39:19
